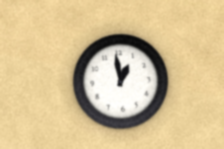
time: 12:59
